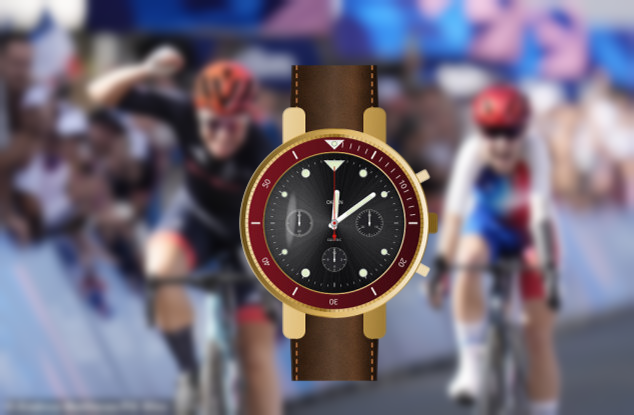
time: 12:09
